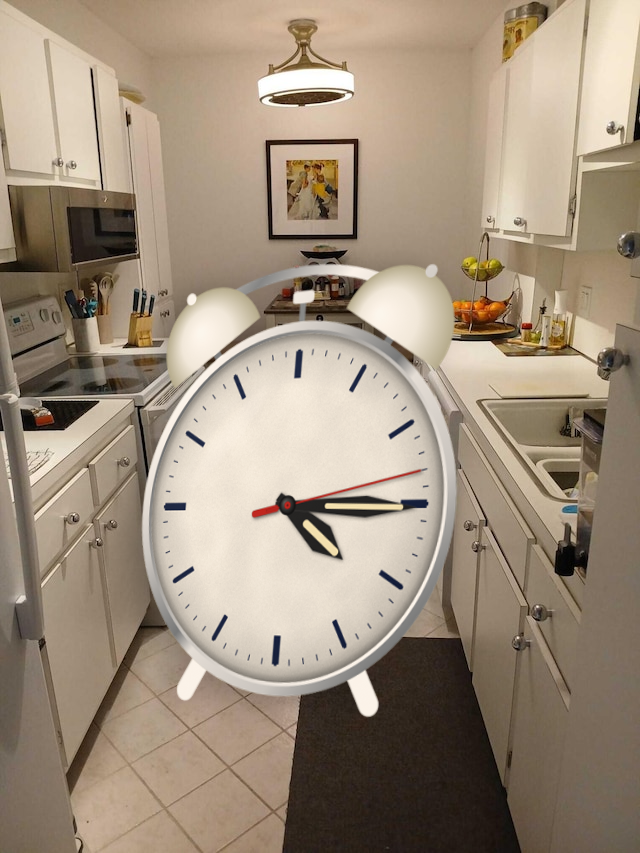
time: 4:15:13
